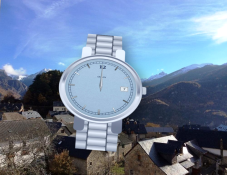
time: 12:00
